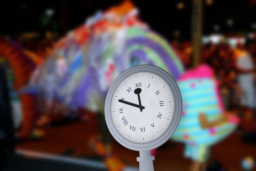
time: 11:49
